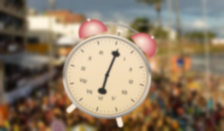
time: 6:01
